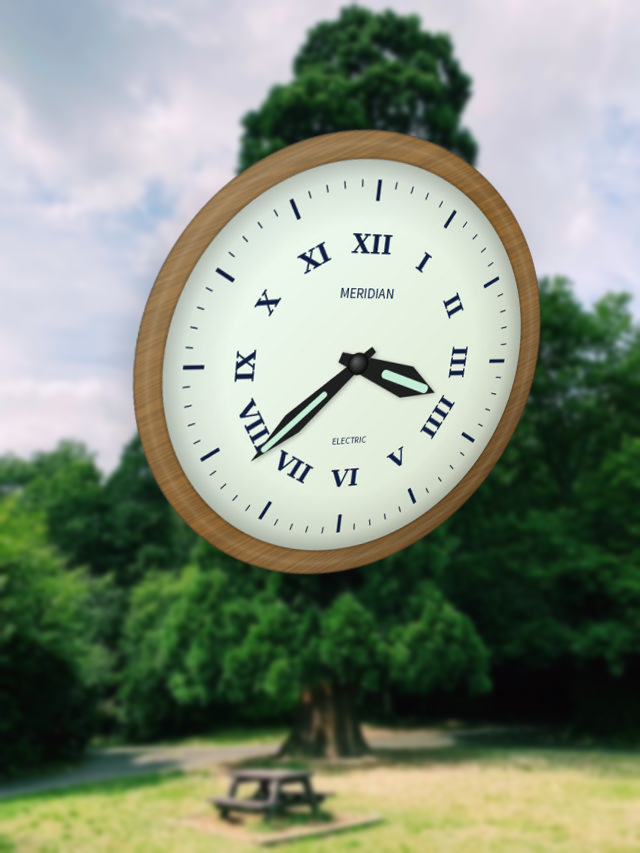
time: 3:38
